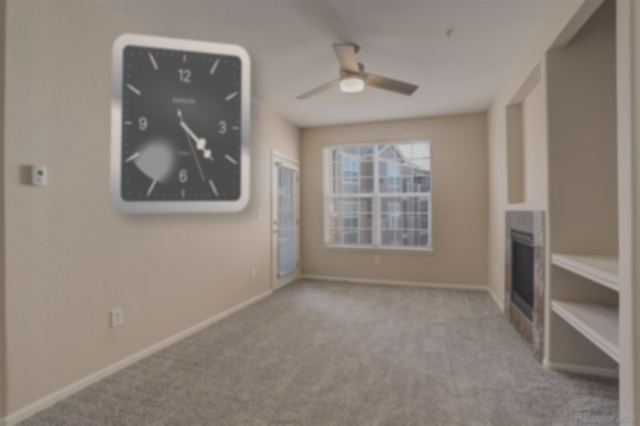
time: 4:22:26
